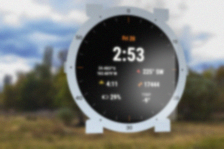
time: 2:53
